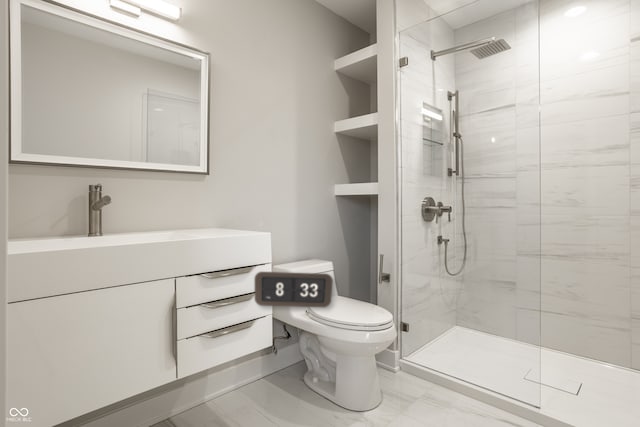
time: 8:33
